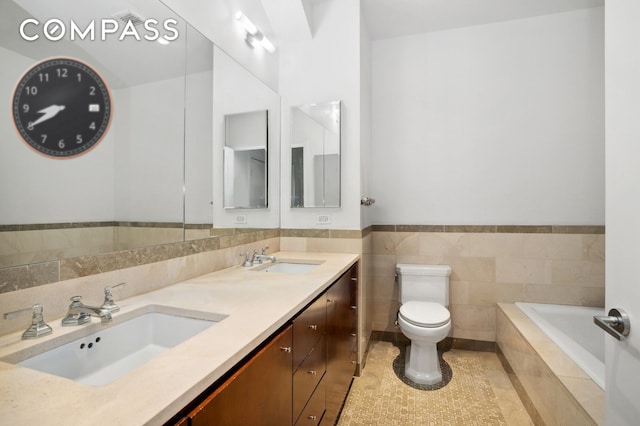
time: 8:40
